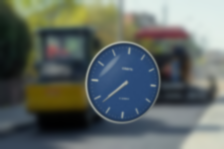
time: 7:38
